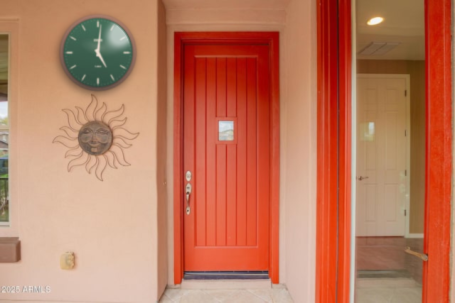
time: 5:01
